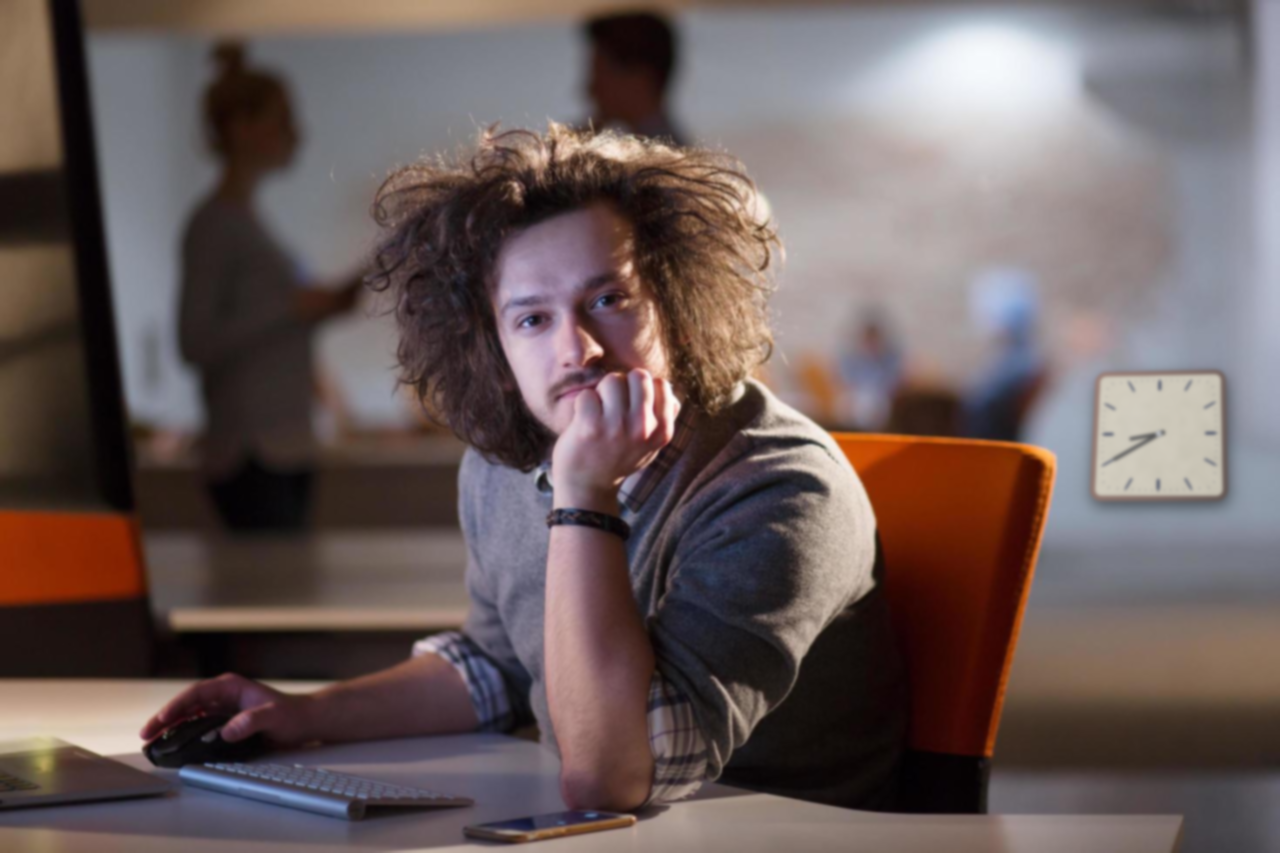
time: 8:40
